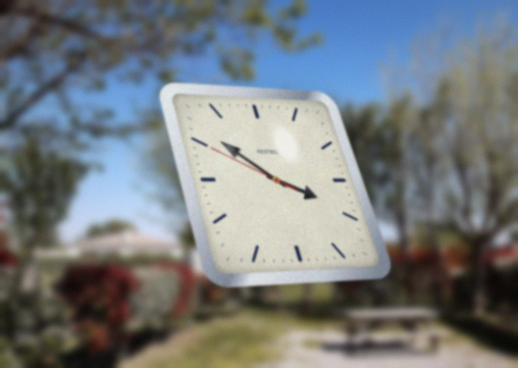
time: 3:51:50
